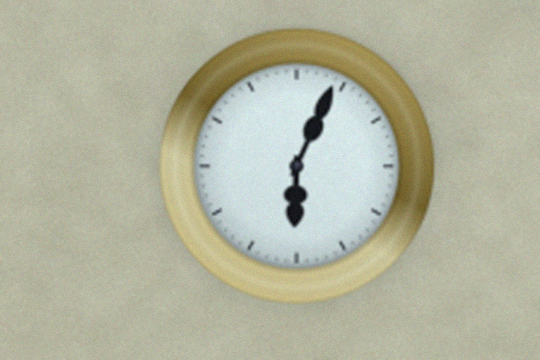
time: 6:04
